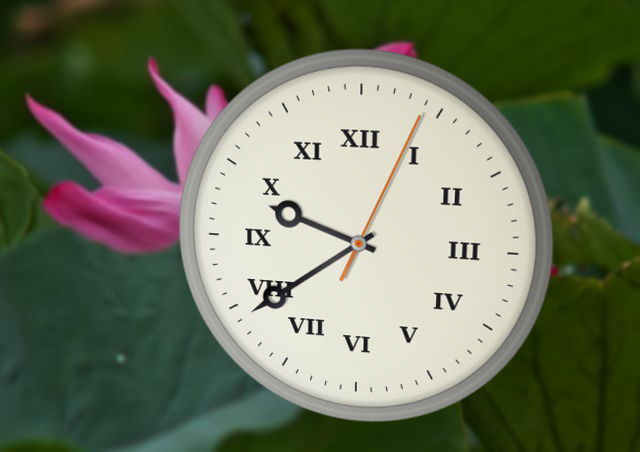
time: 9:39:04
